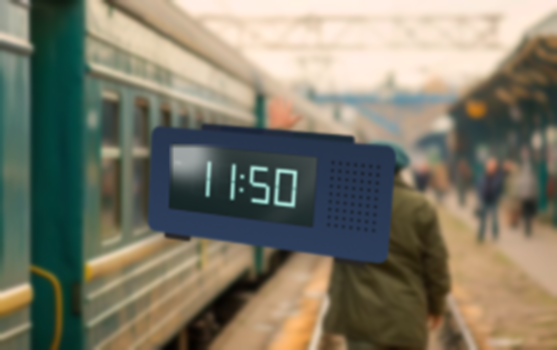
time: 11:50
